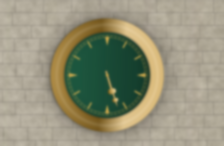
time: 5:27
